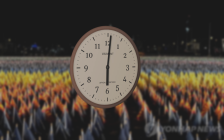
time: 6:01
